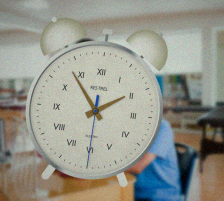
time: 1:53:30
